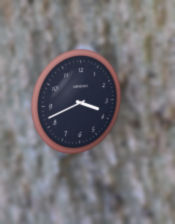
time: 3:42
